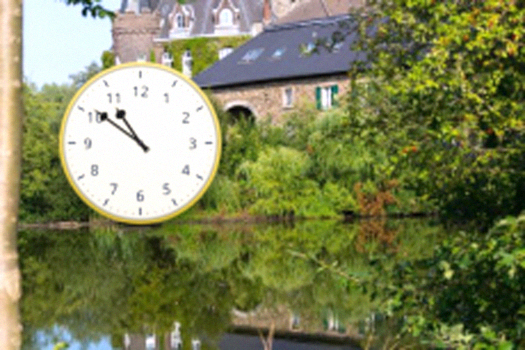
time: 10:51
